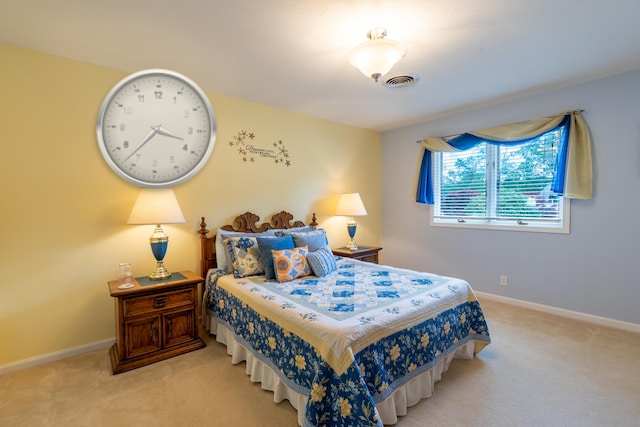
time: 3:37
